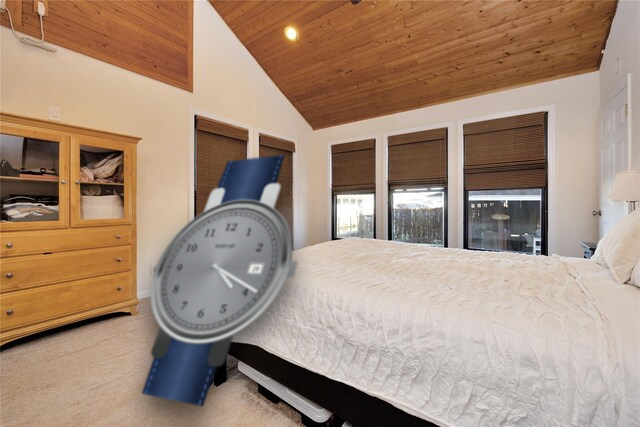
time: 4:19
